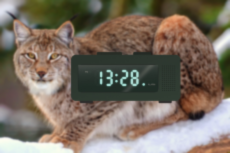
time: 13:28
